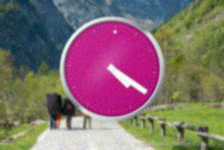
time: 4:20
